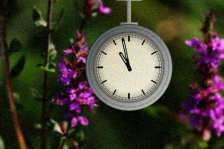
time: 10:58
